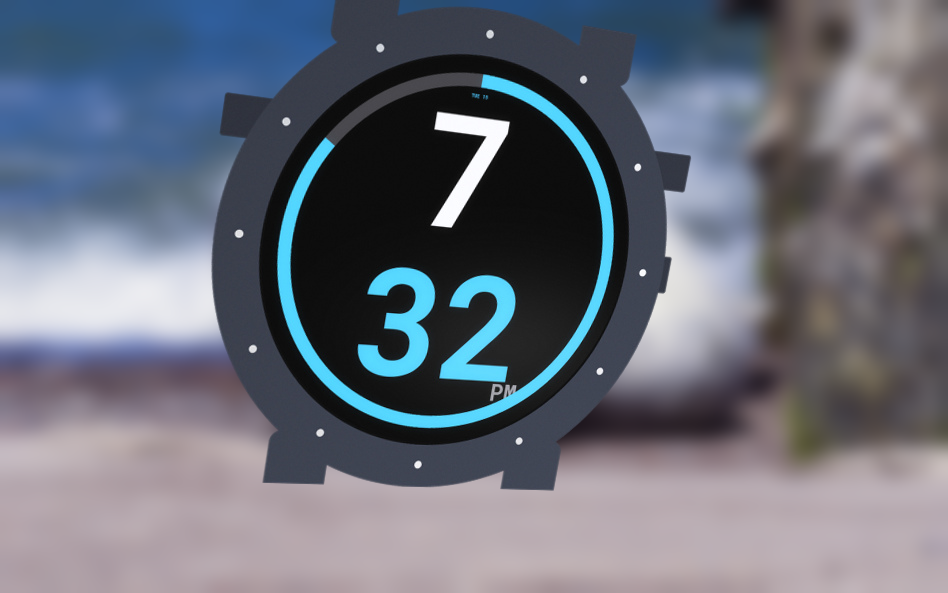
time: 7:32
